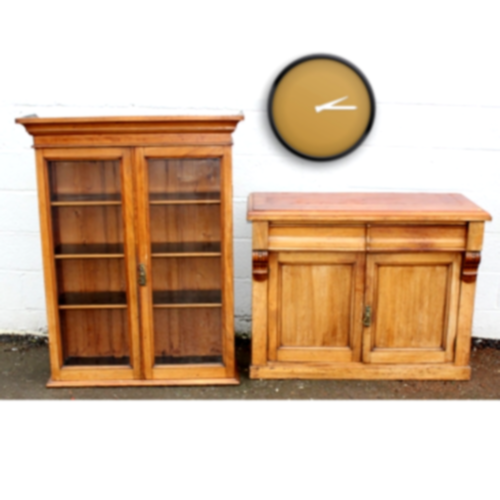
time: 2:15
